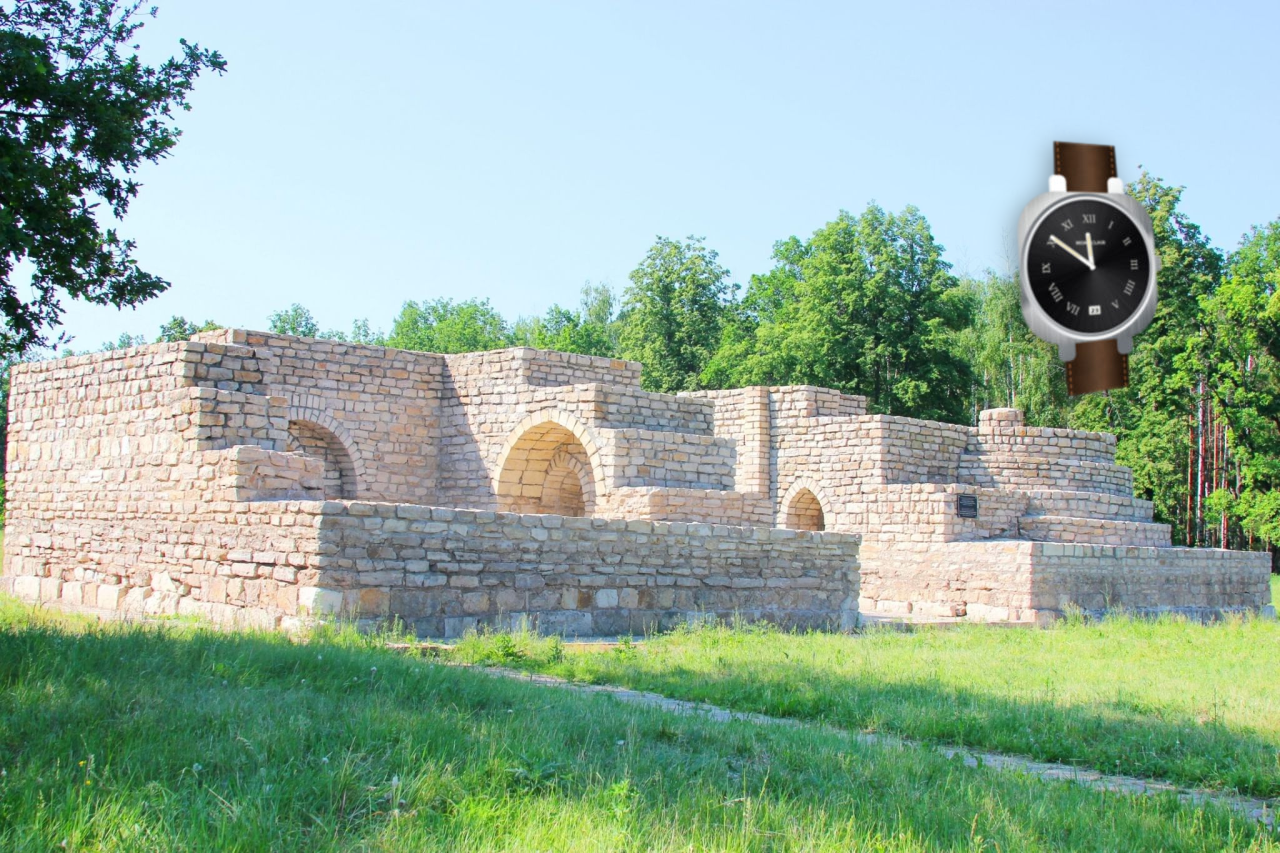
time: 11:51
